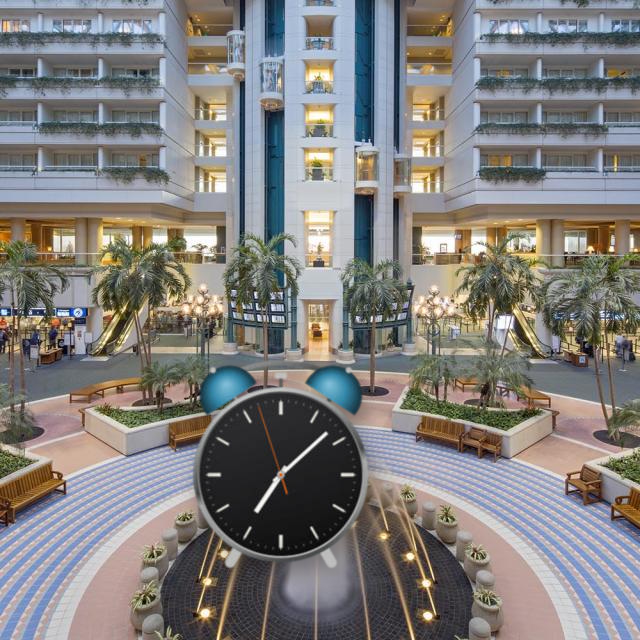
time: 7:07:57
